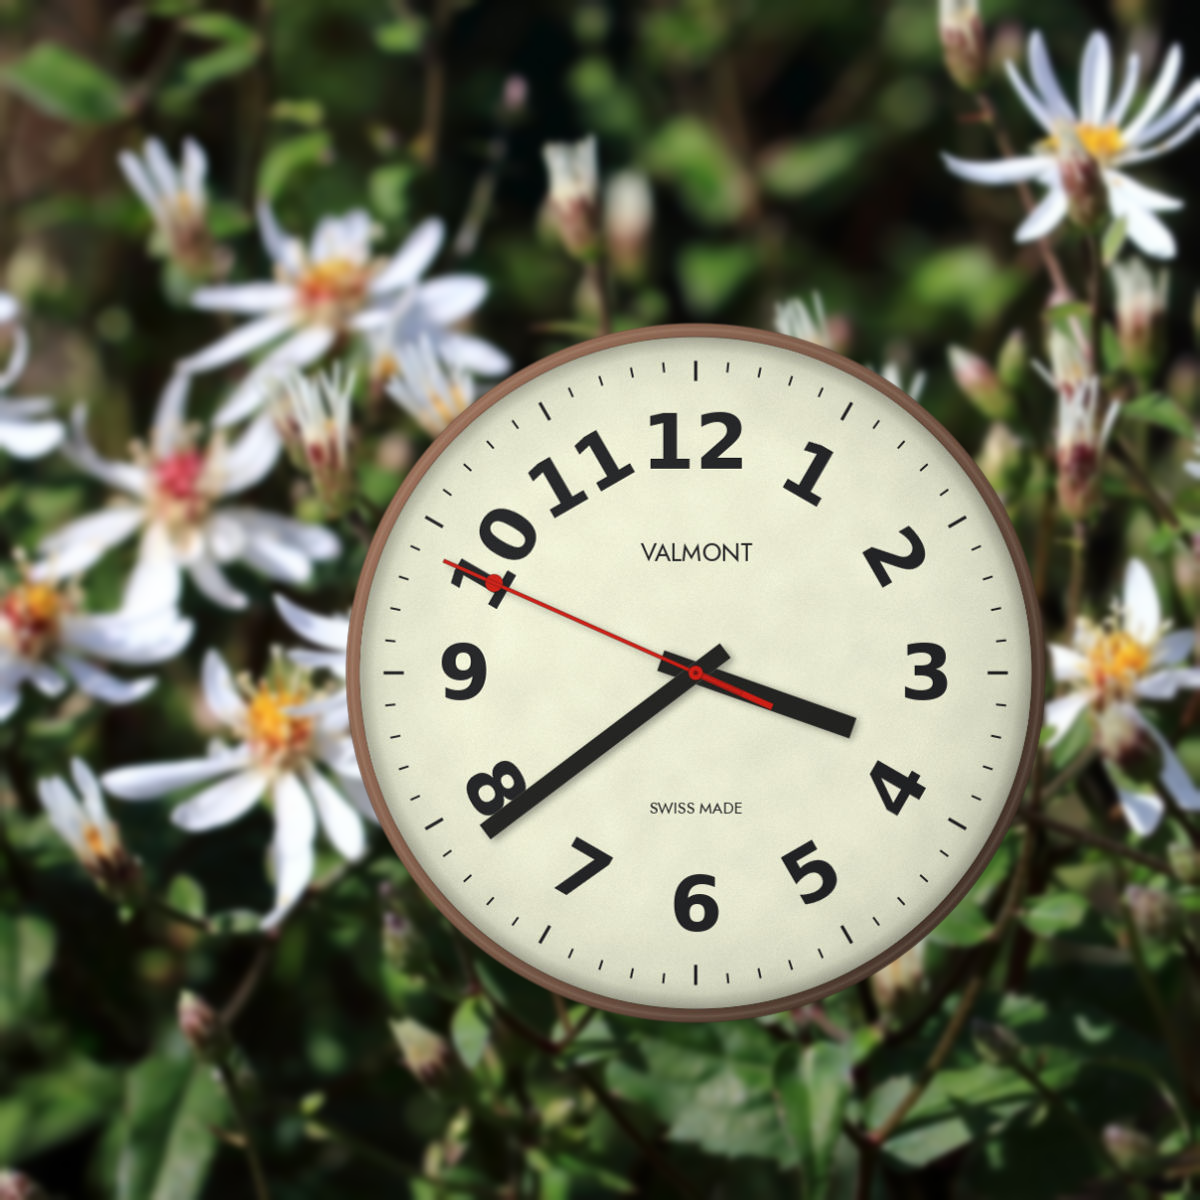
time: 3:38:49
